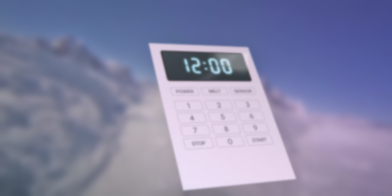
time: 12:00
